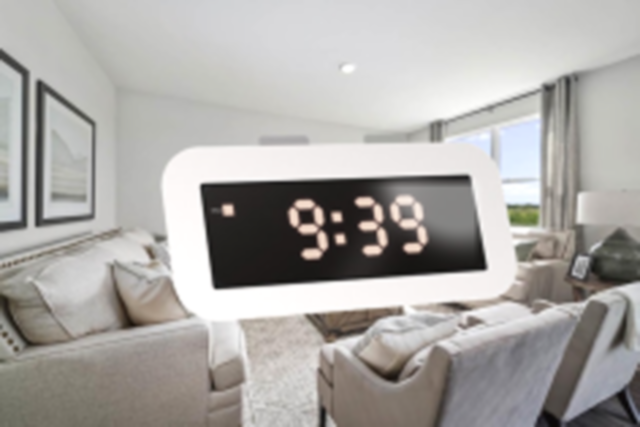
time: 9:39
